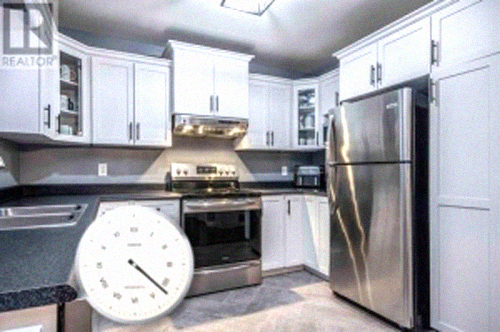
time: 4:22
